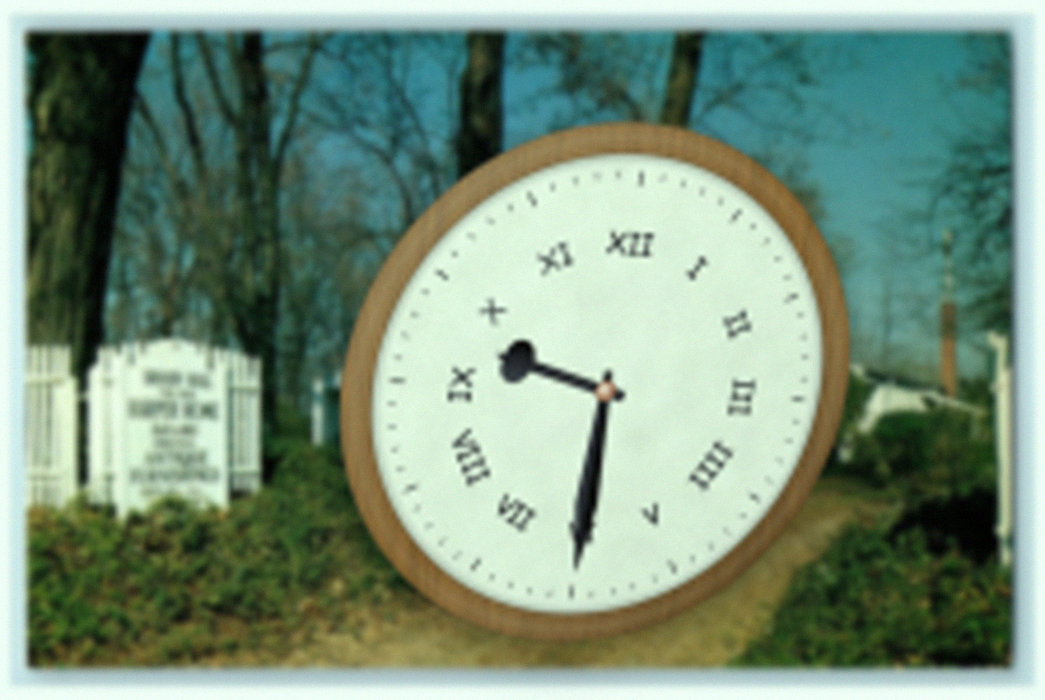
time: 9:30
